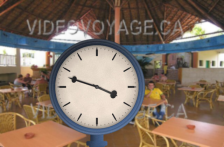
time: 3:48
